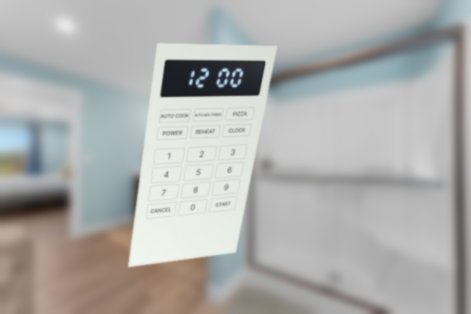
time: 12:00
